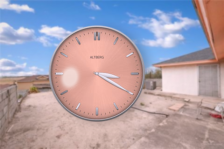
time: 3:20
